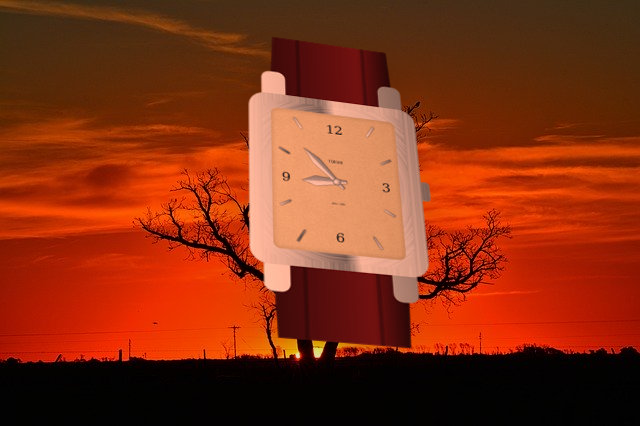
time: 8:53
